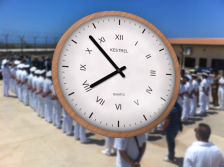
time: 7:53
